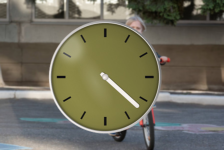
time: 4:22
